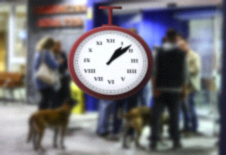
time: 1:08
